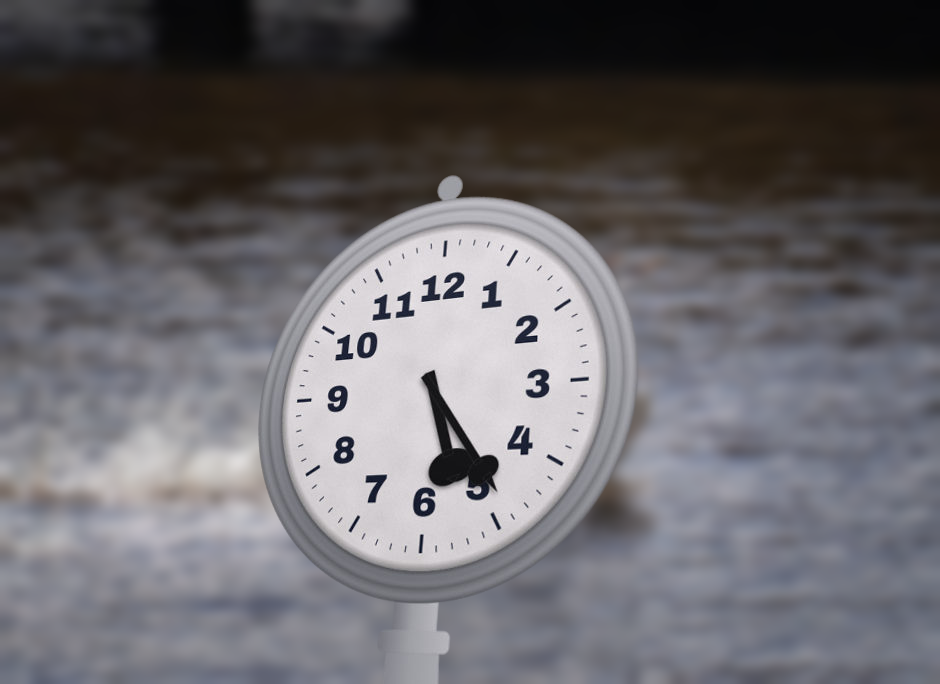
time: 5:24
